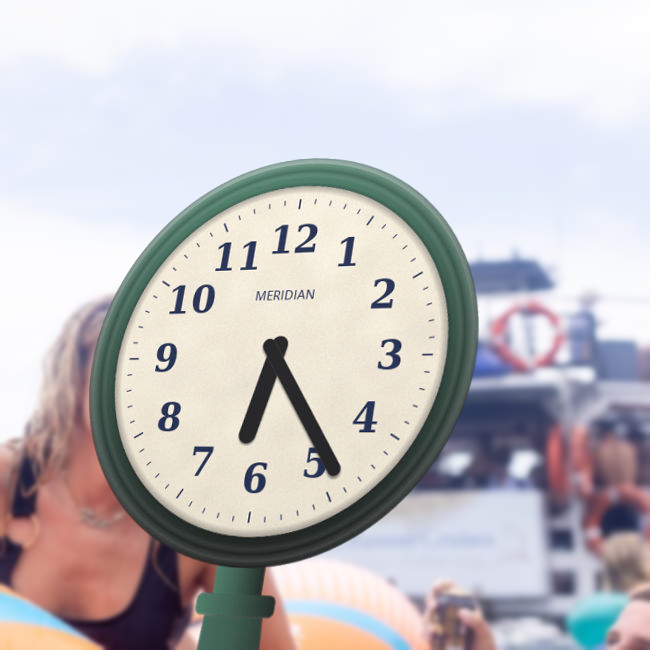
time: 6:24
